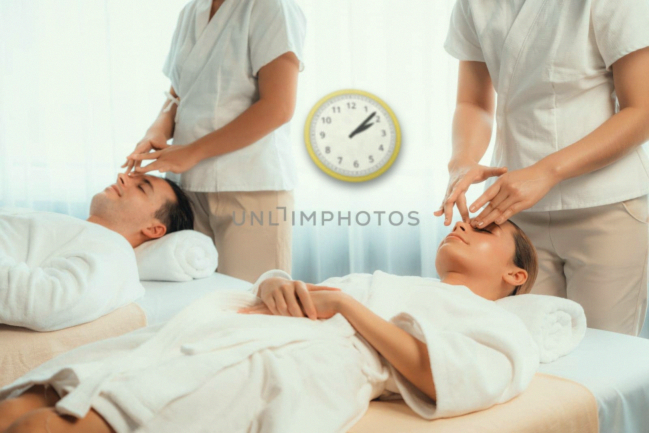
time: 2:08
